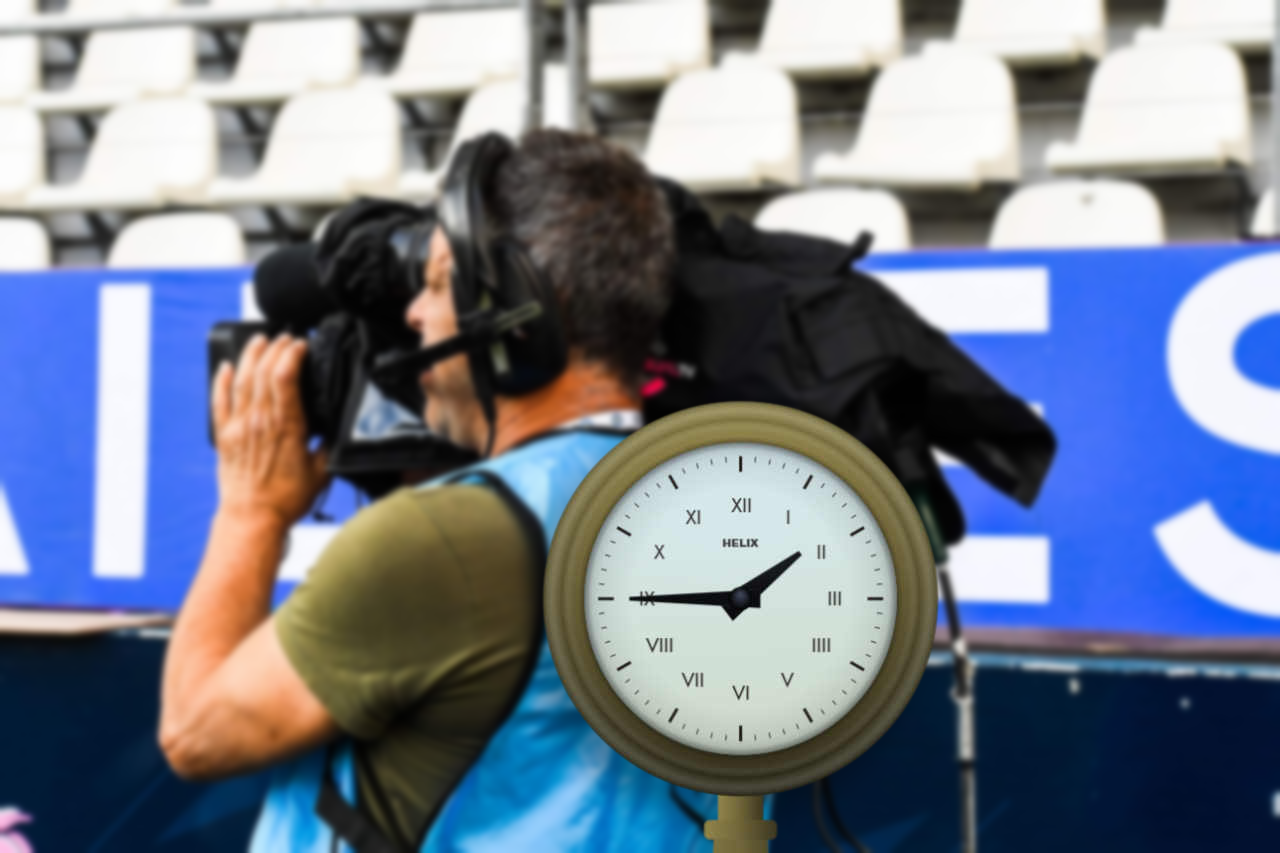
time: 1:45
